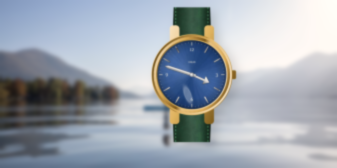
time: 3:48
